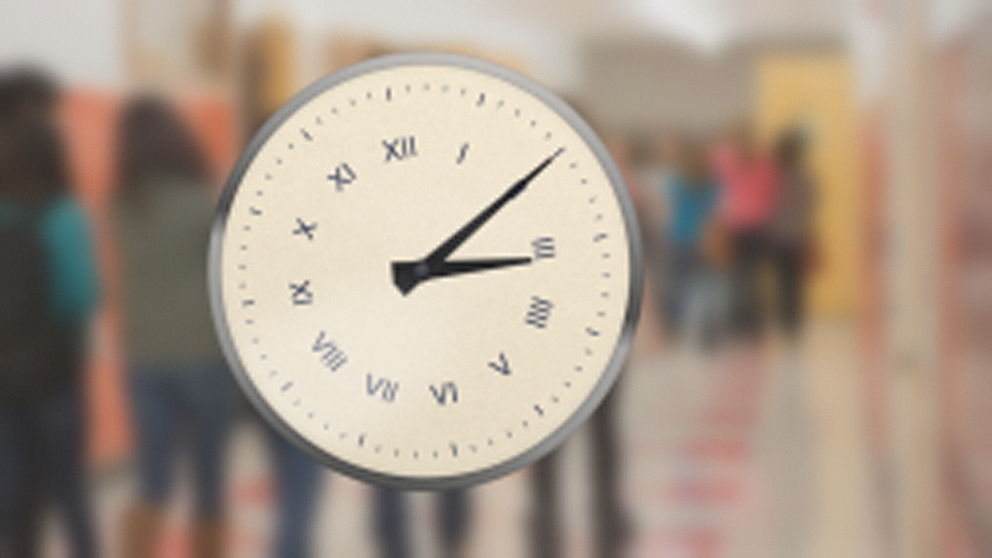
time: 3:10
